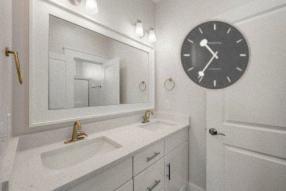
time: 10:36
